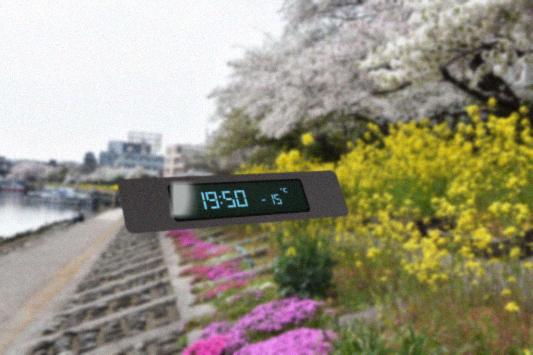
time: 19:50
